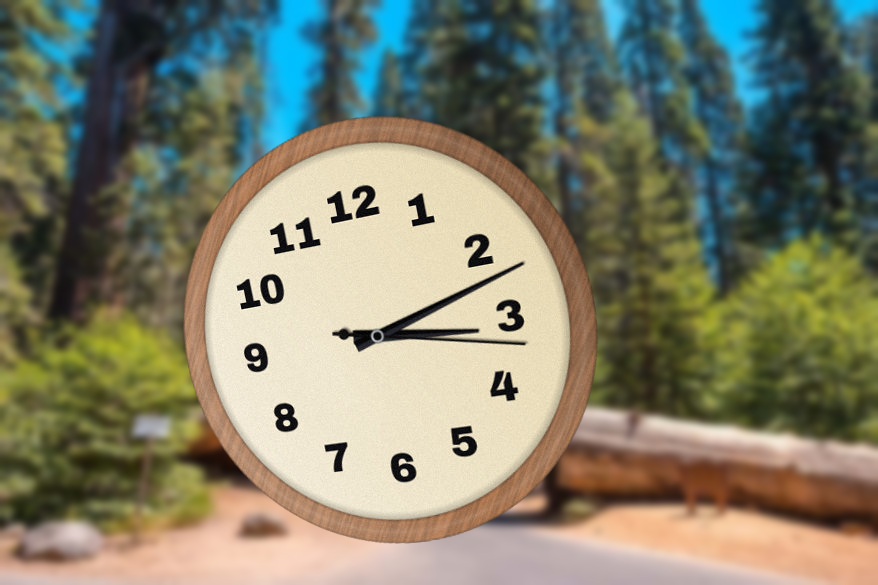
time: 3:12:17
